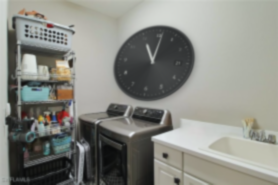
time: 11:01
